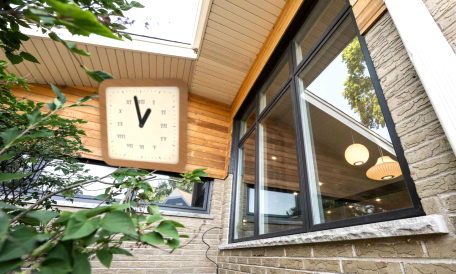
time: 12:58
